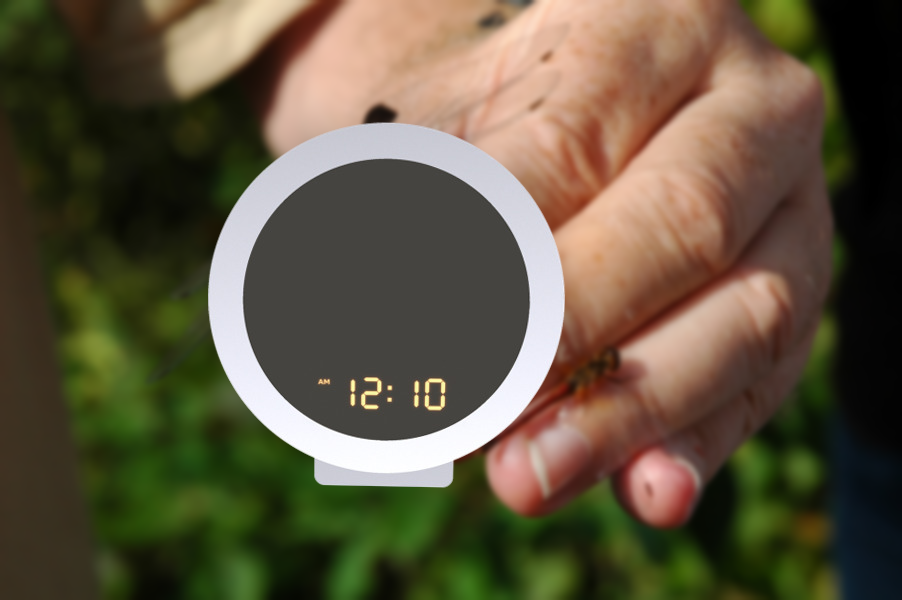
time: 12:10
